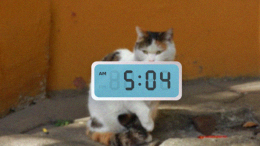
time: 5:04
